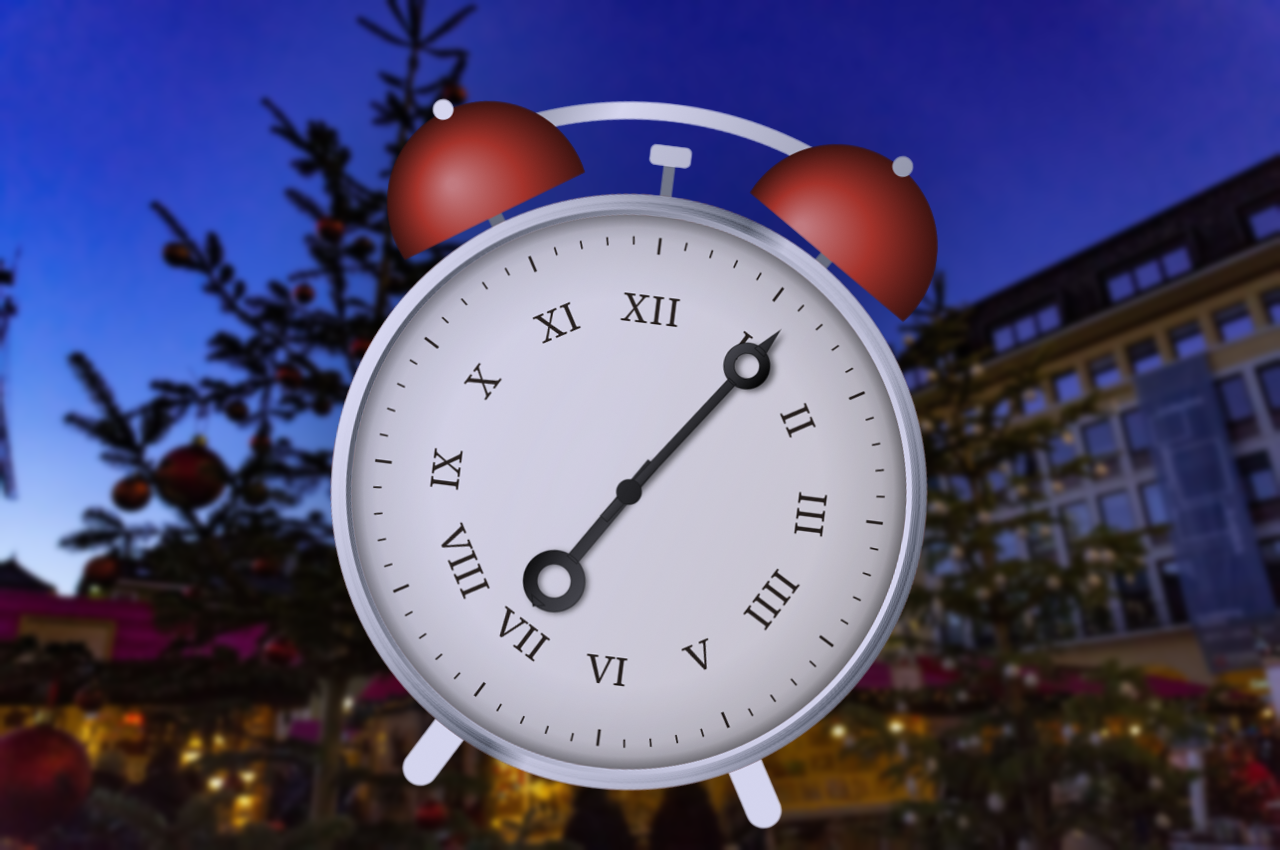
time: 7:06
